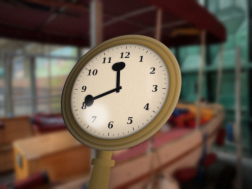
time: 11:41
